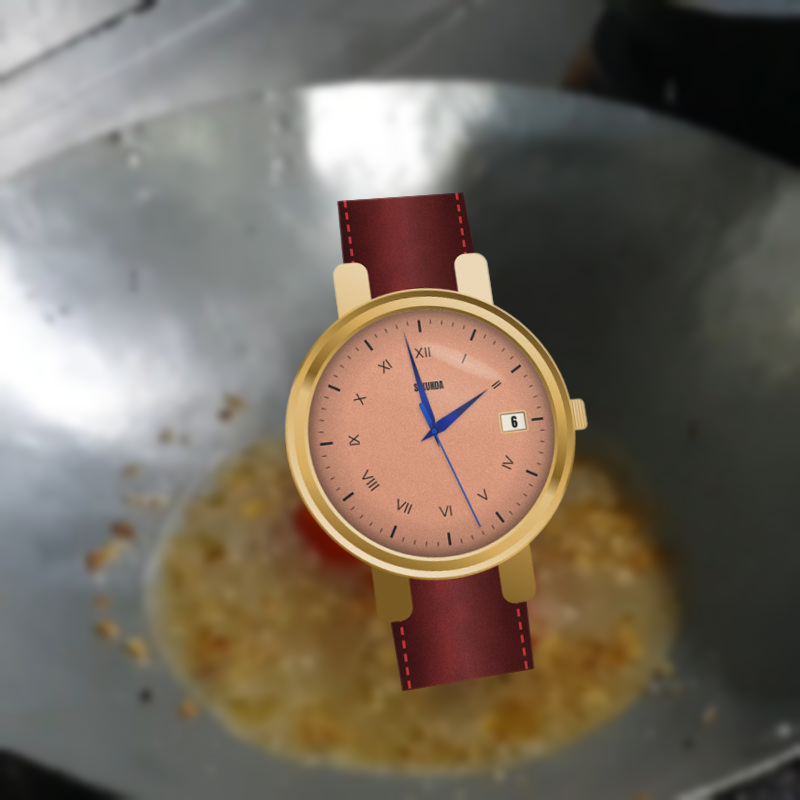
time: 1:58:27
